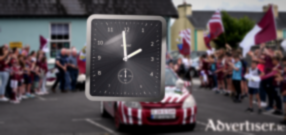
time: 1:59
